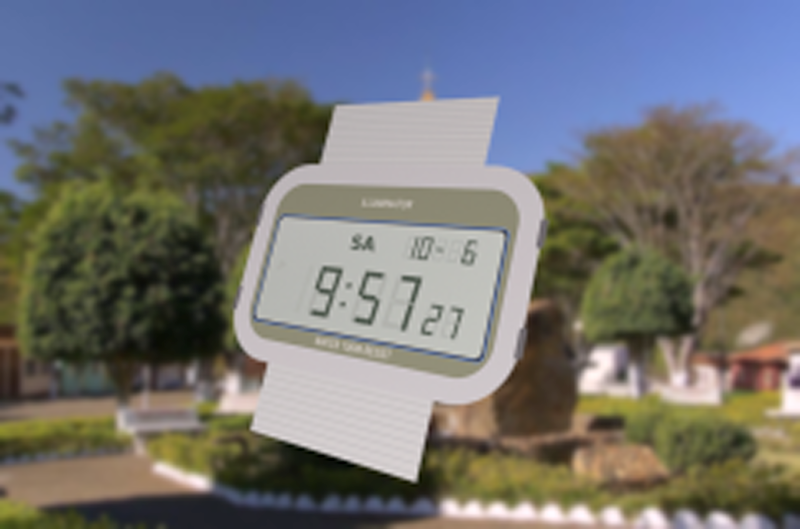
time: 9:57:27
